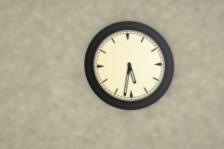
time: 5:32
